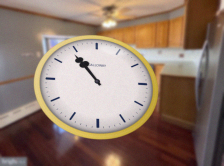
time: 10:54
